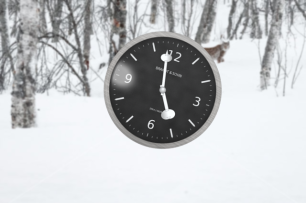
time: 4:58
